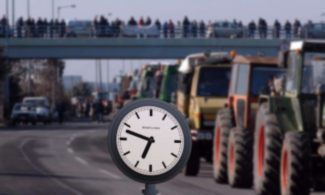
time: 6:48
